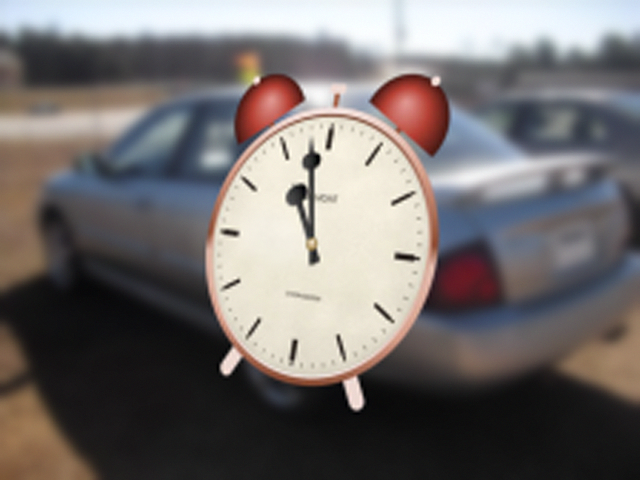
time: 10:58
